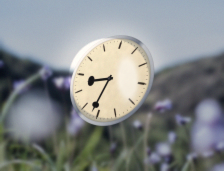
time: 8:32
